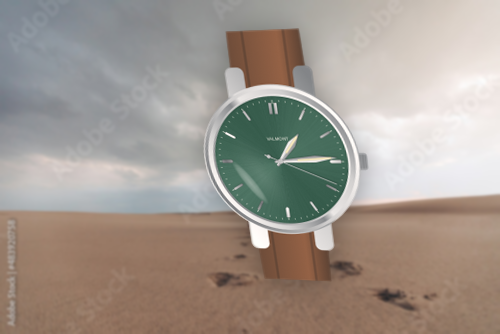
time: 1:14:19
